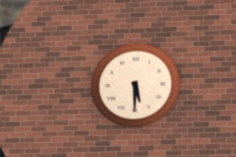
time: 5:30
